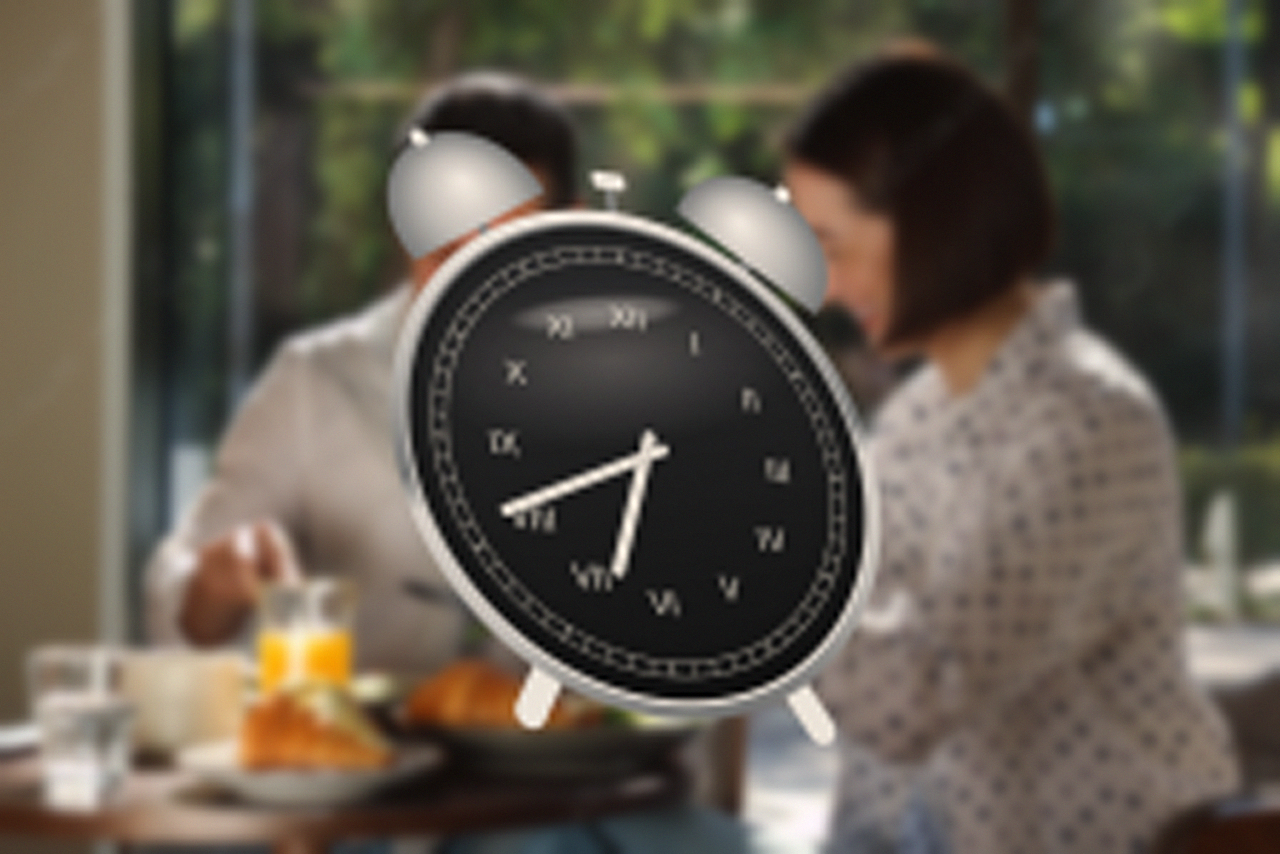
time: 6:41
